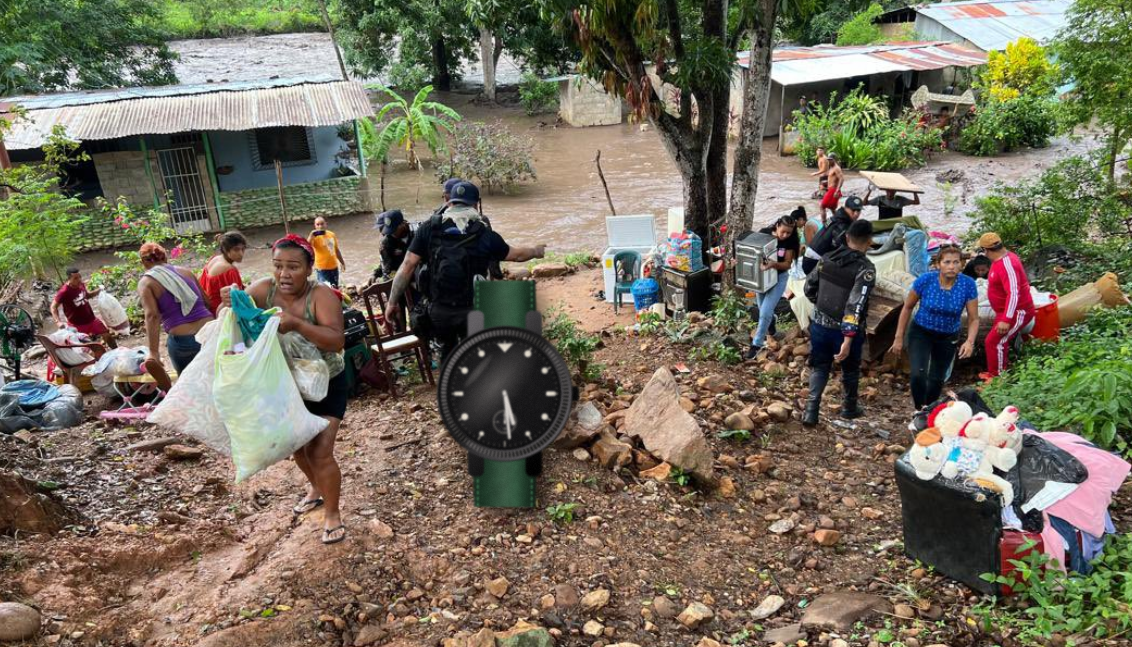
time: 5:29
